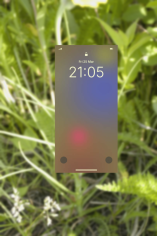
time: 21:05
